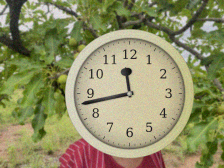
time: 11:43
